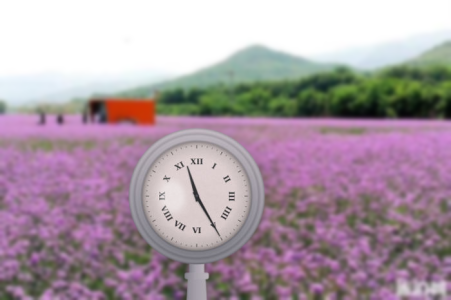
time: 11:25
